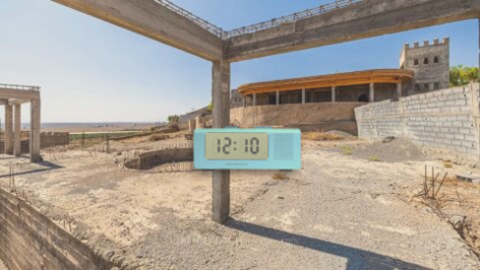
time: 12:10
